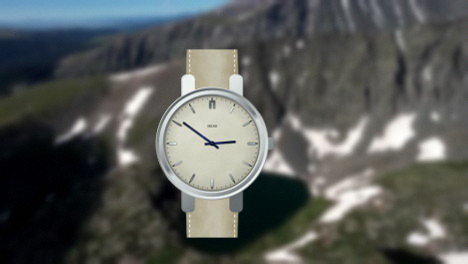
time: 2:51
